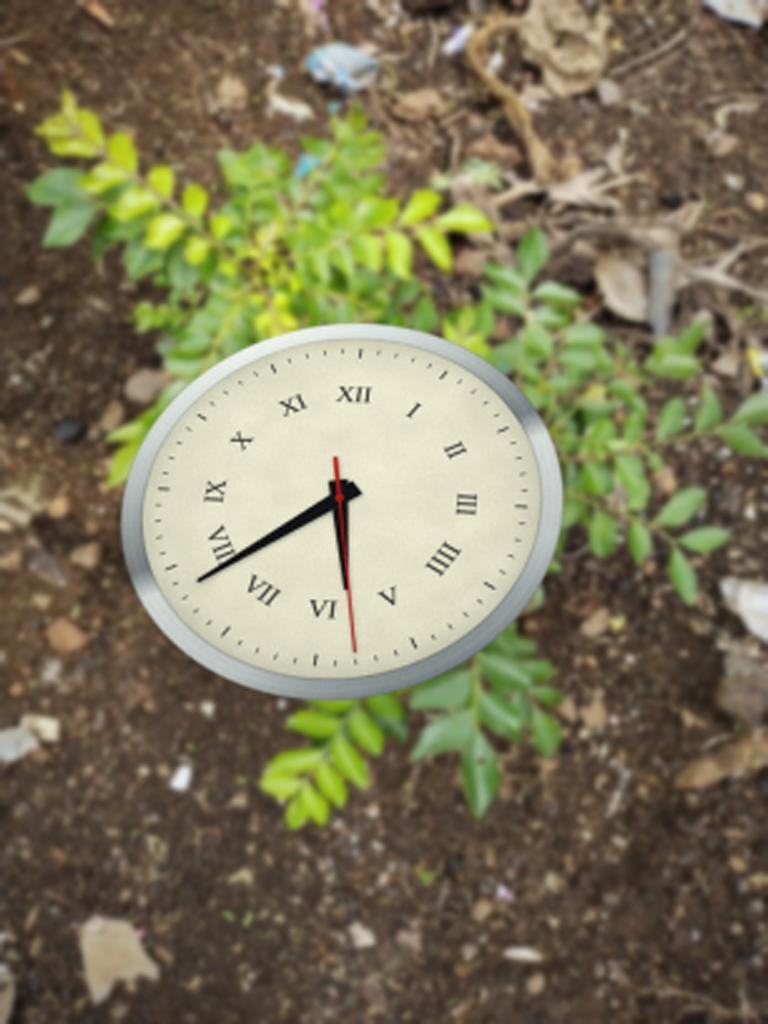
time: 5:38:28
